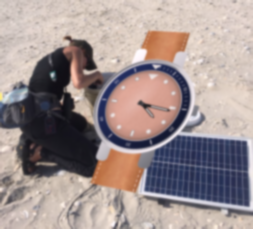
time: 4:16
